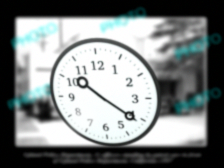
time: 10:21
